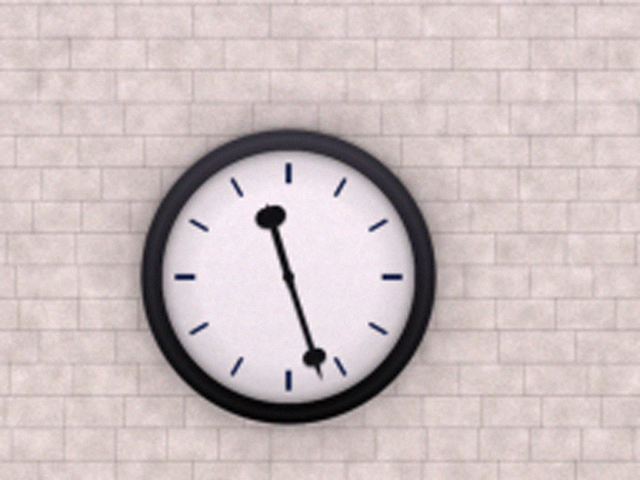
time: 11:27
